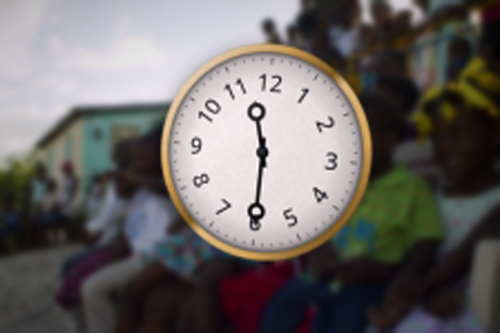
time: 11:30
